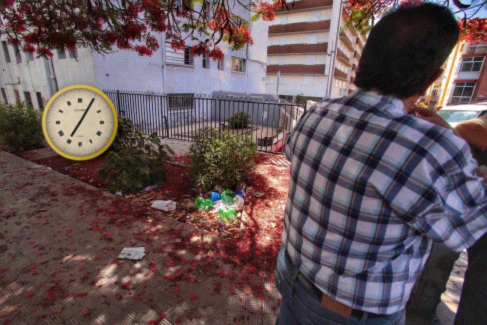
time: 7:05
